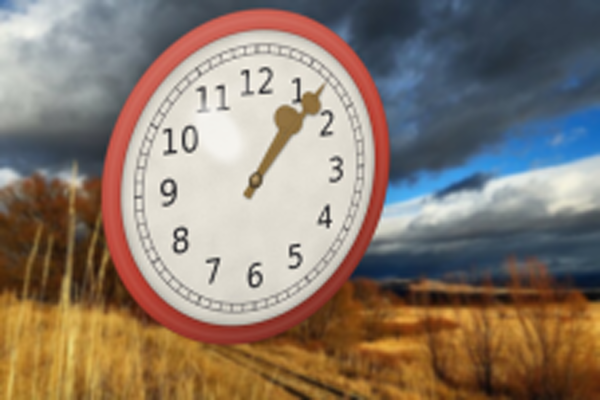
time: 1:07
